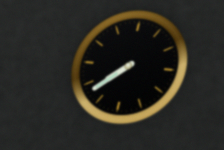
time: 7:38
